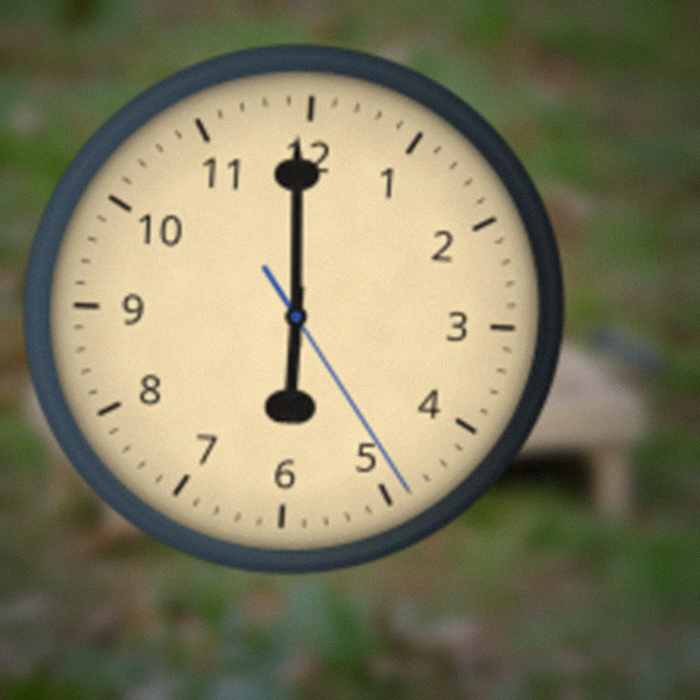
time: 5:59:24
